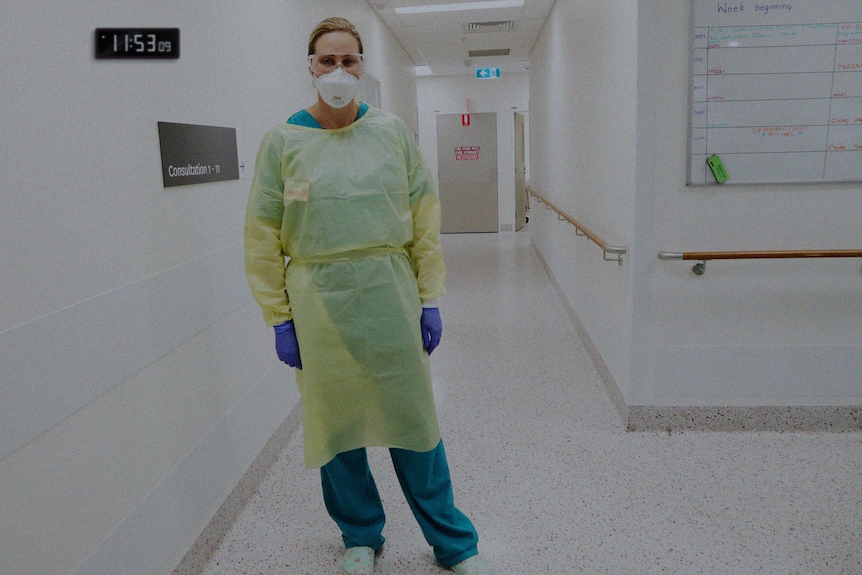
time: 11:53
